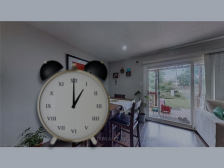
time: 1:00
